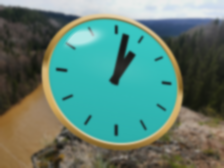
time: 1:02
